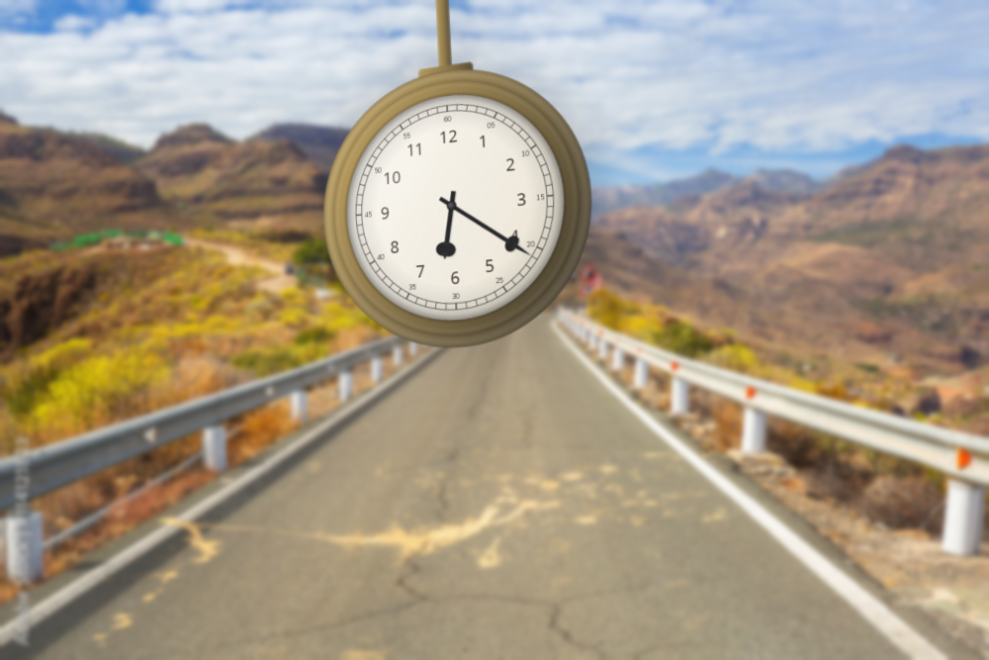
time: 6:21
